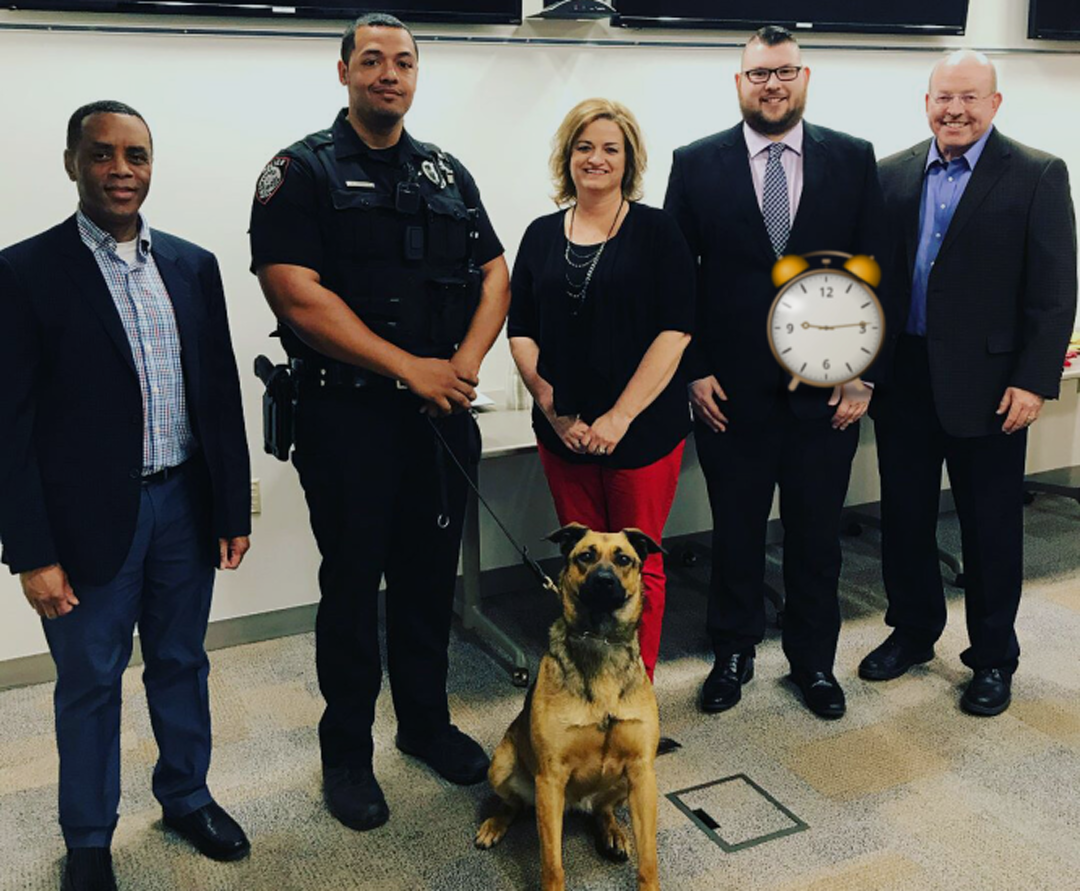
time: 9:14
